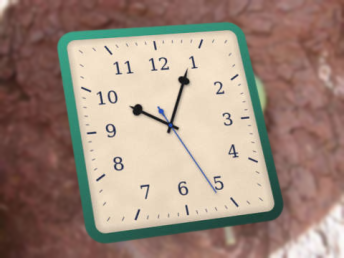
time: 10:04:26
